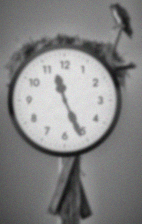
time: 11:26
